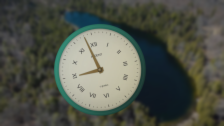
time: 8:58
